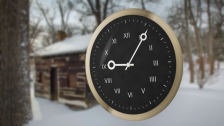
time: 9:06
